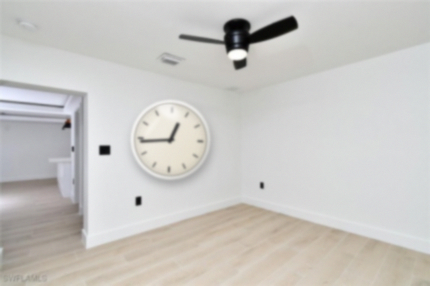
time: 12:44
